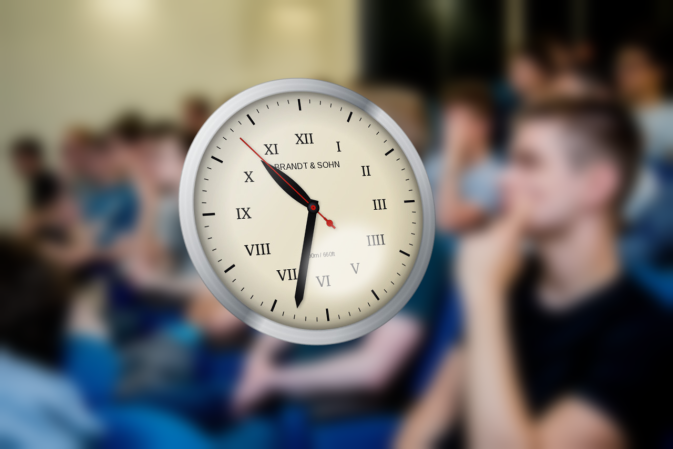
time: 10:32:53
